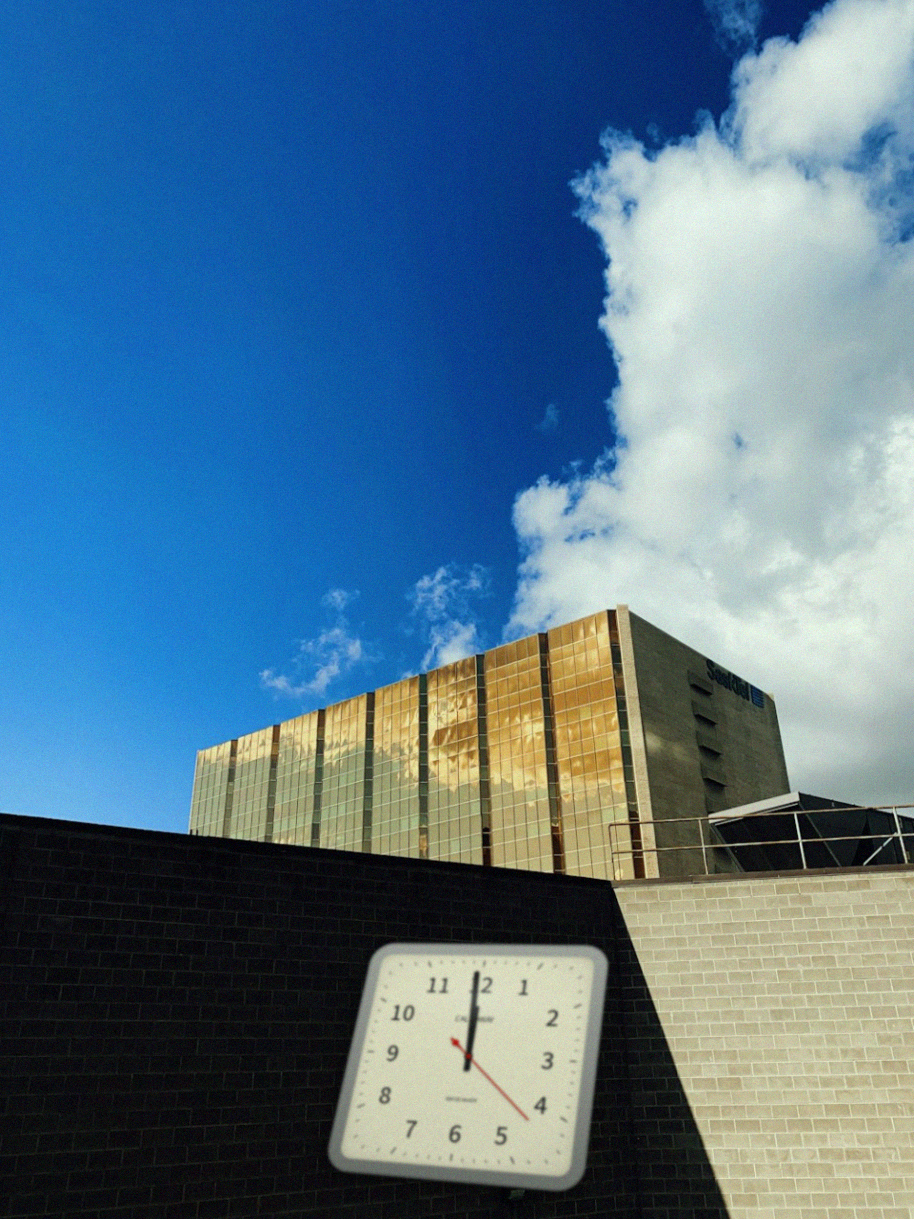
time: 11:59:22
